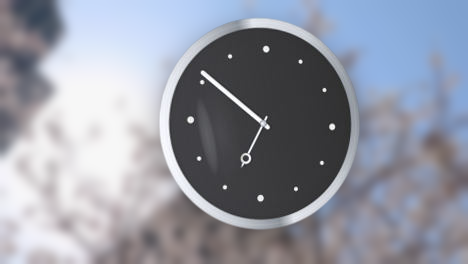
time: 6:51
